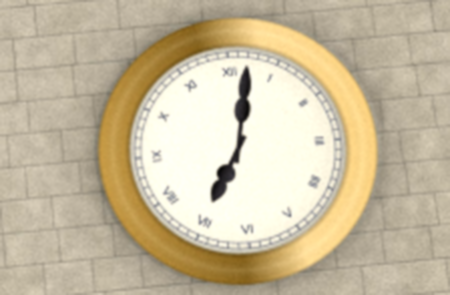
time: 7:02
